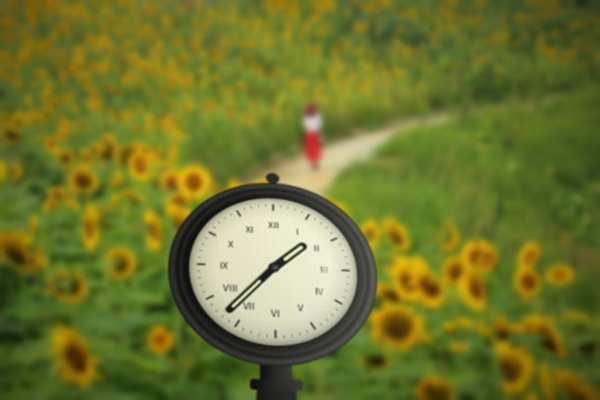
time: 1:37
